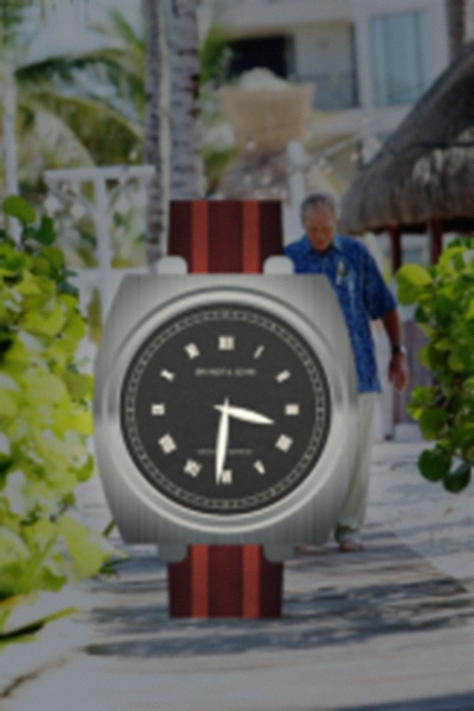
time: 3:31
